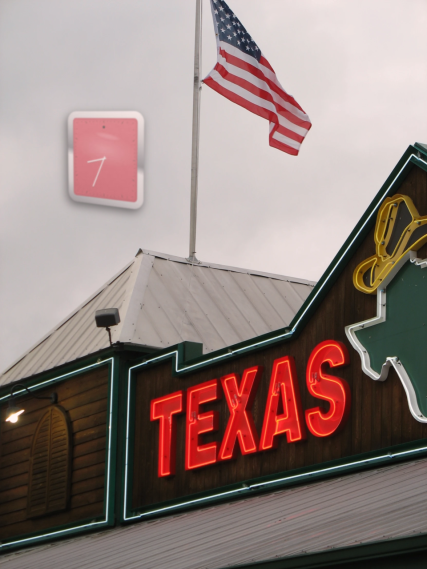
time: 8:34
